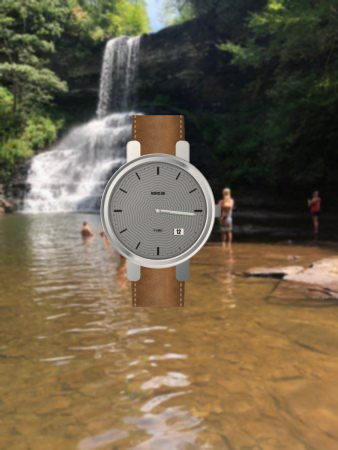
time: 3:16
